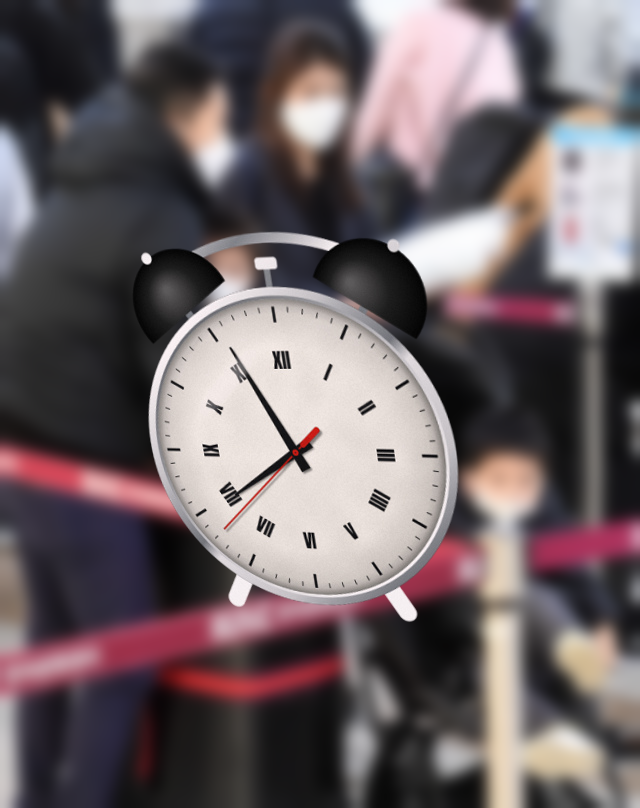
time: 7:55:38
